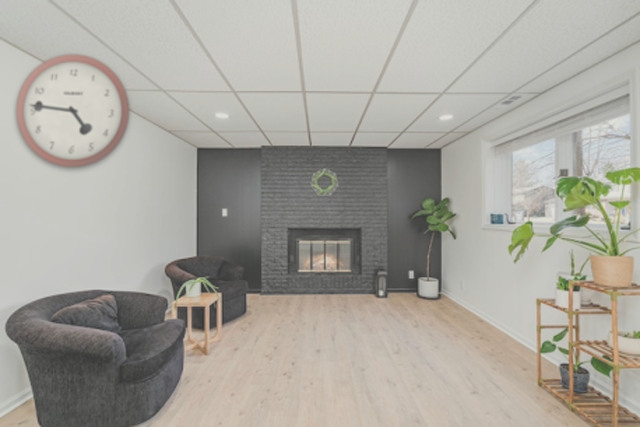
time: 4:46
